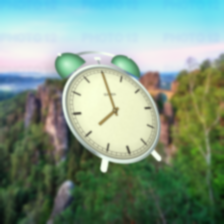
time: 8:00
